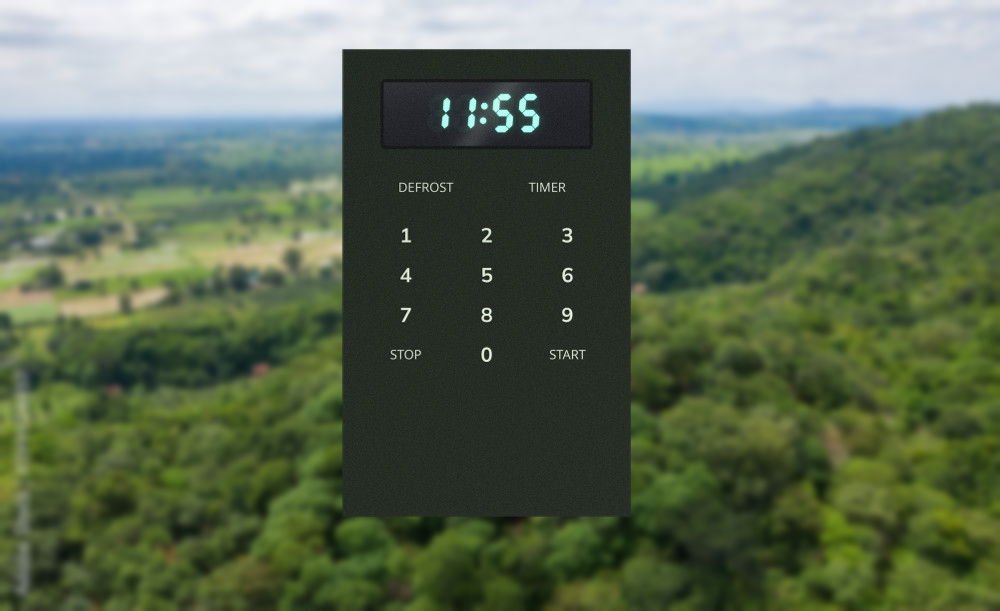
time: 11:55
